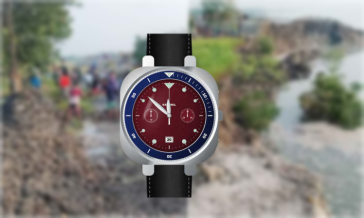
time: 11:52
